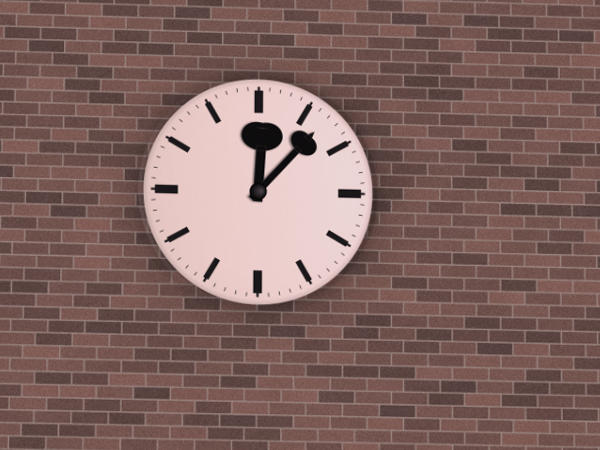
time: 12:07
